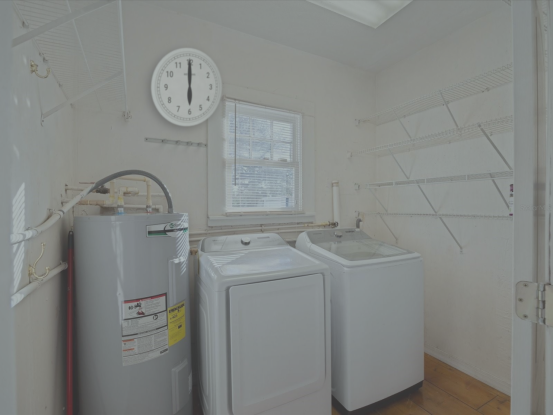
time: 6:00
